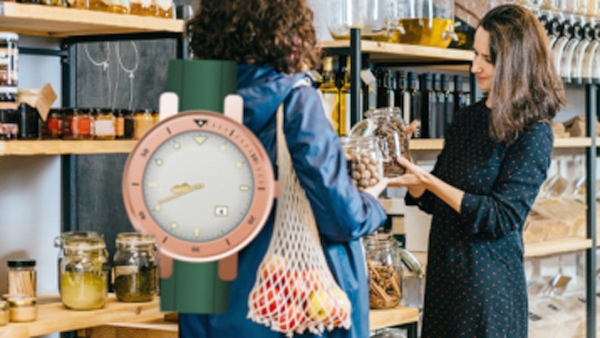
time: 8:41
